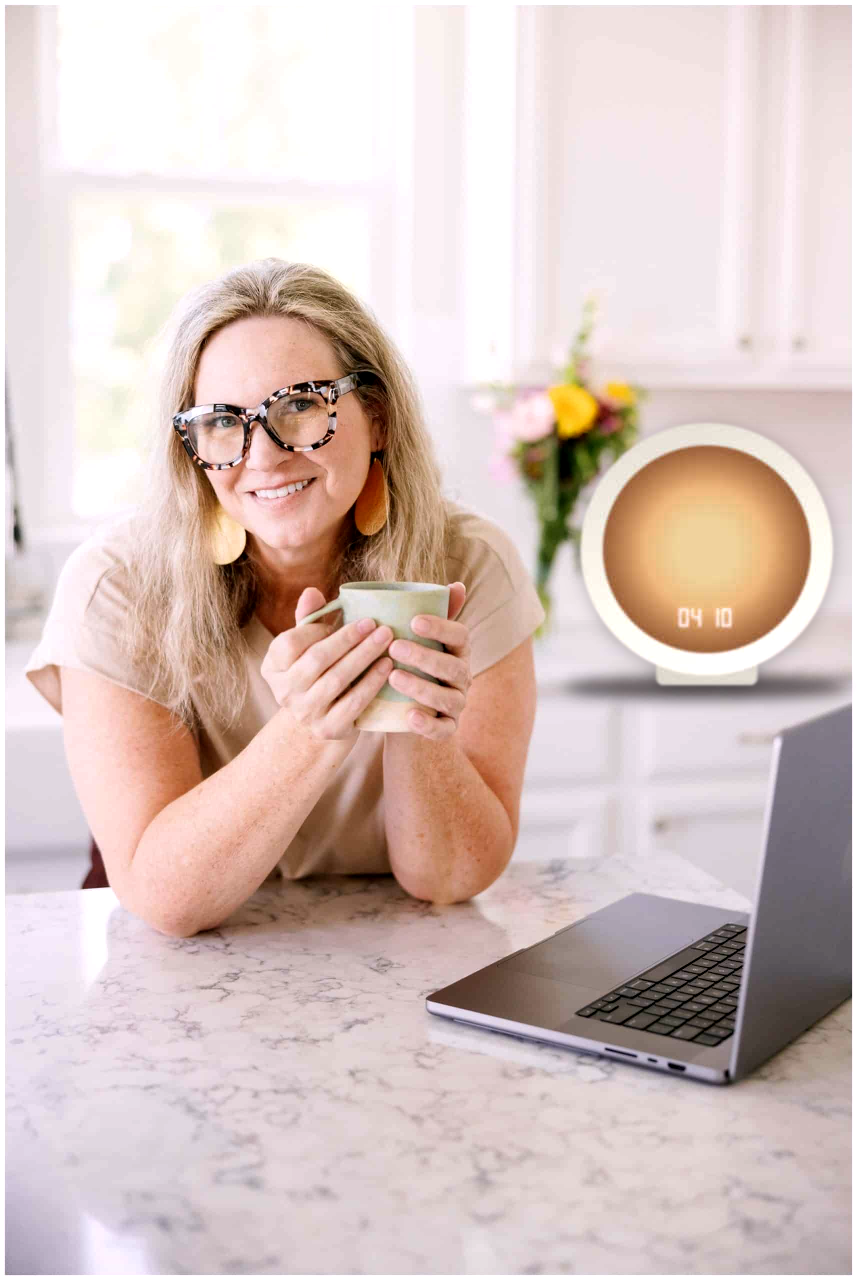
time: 4:10
